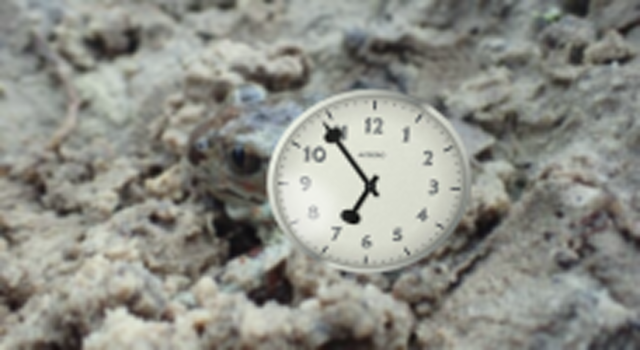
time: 6:54
